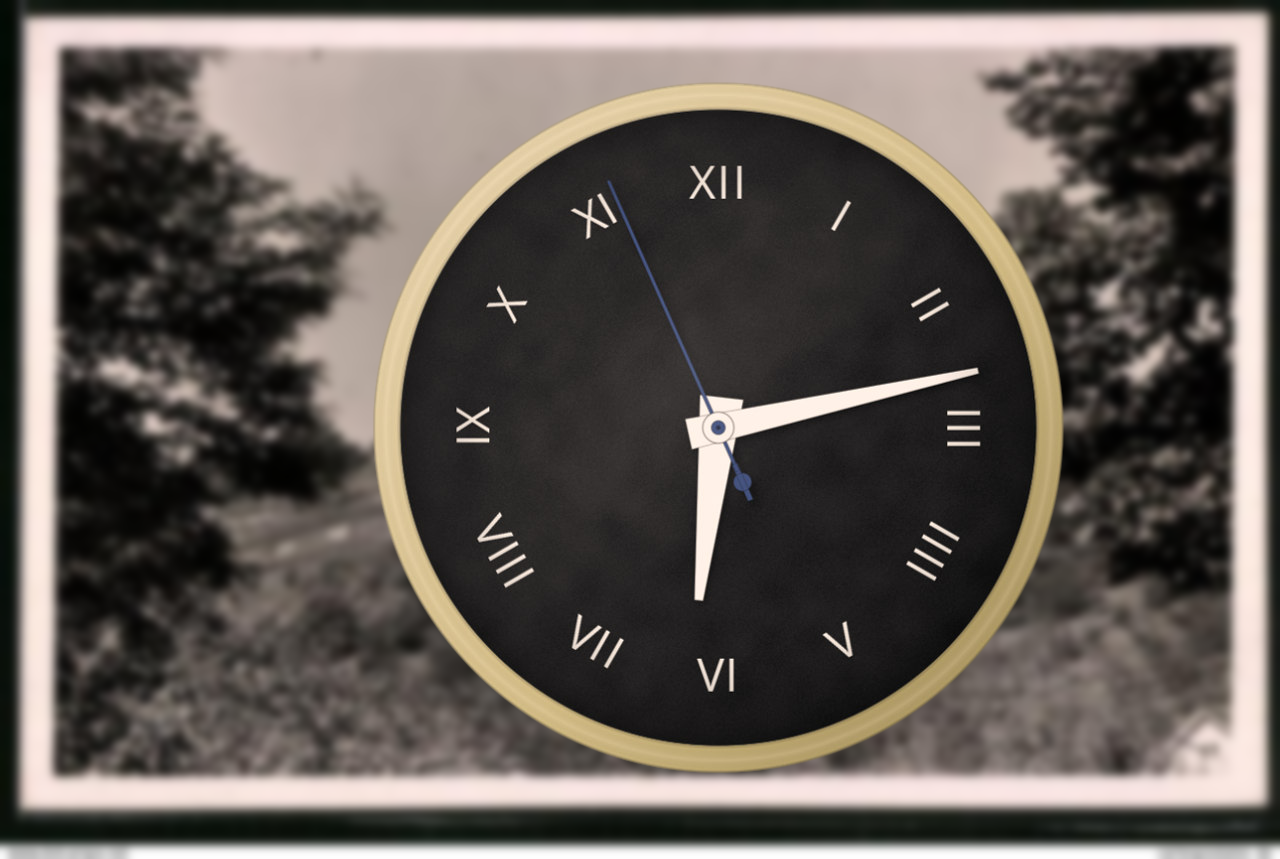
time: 6:12:56
